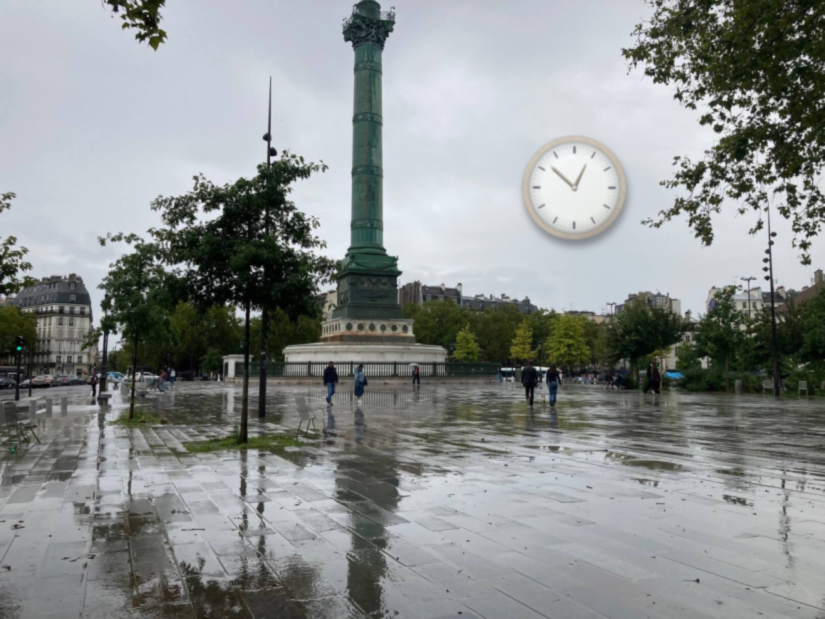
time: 12:52
